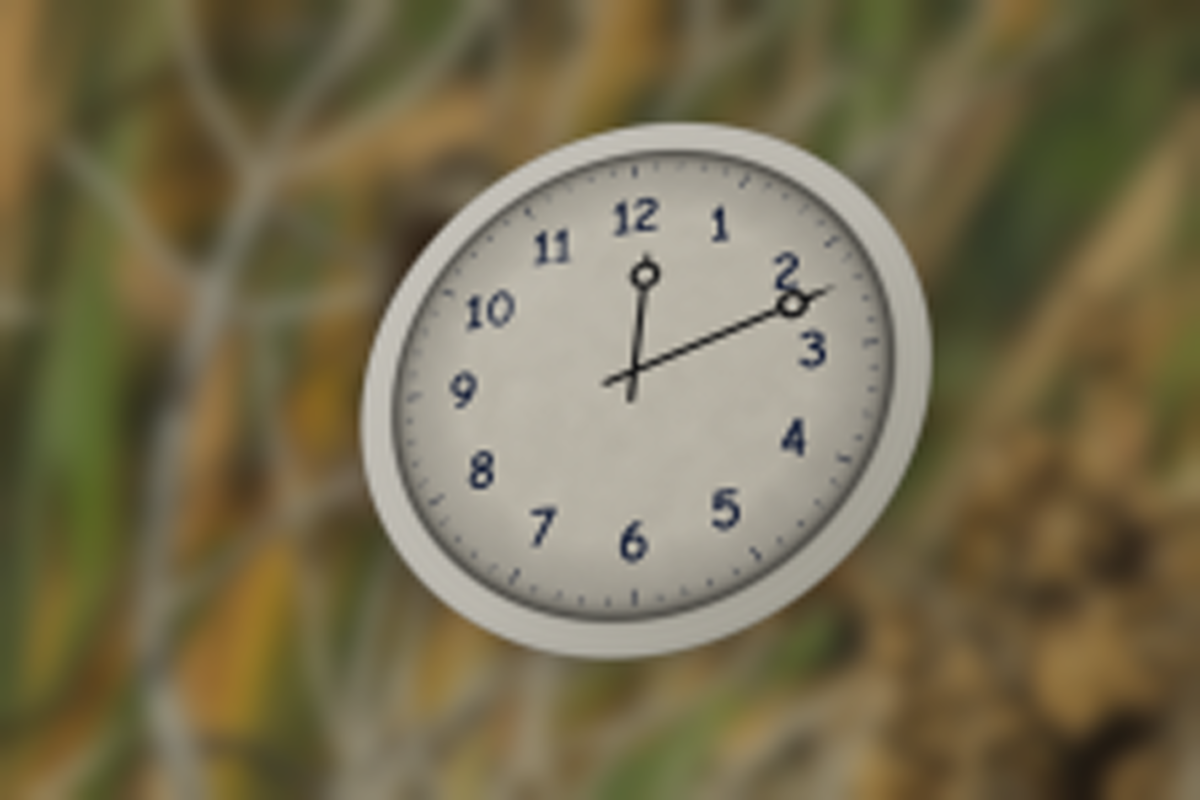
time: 12:12
